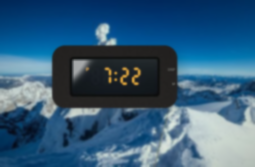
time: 7:22
